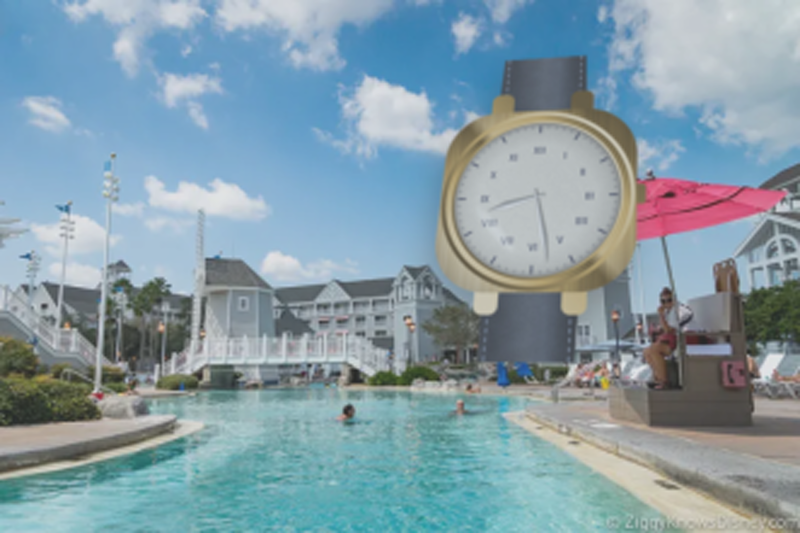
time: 8:28
